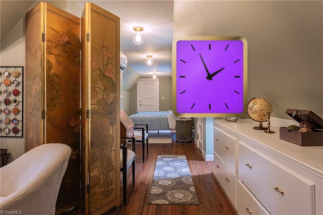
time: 1:56
